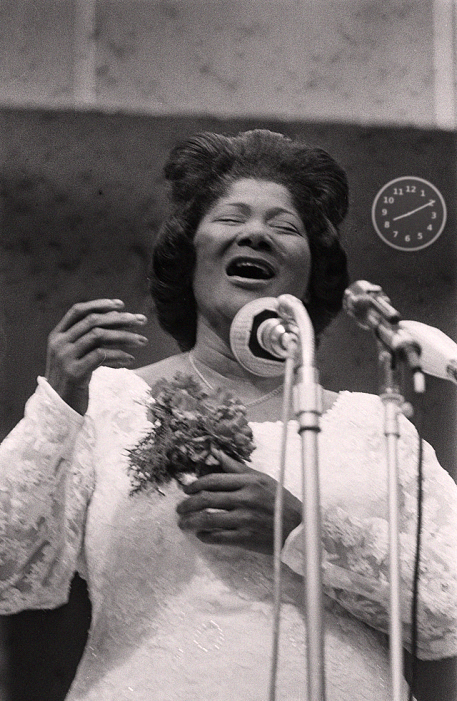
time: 8:10
